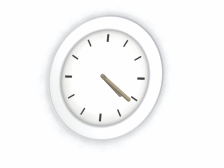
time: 4:21
